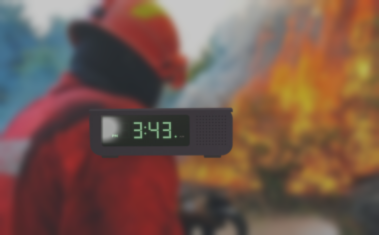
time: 3:43
